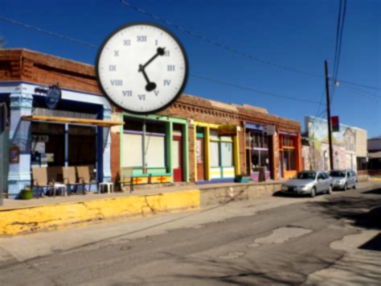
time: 5:08
